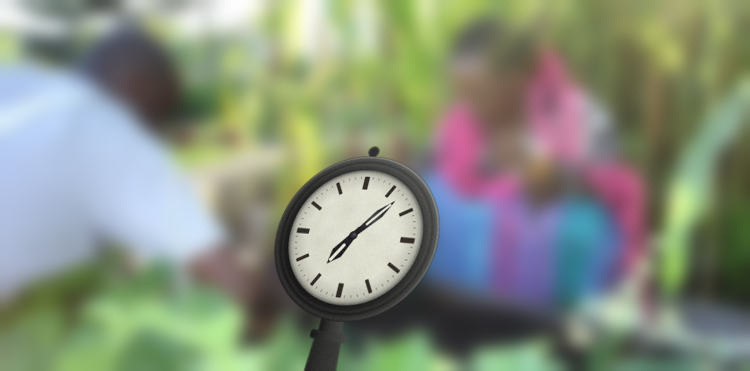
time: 7:07
